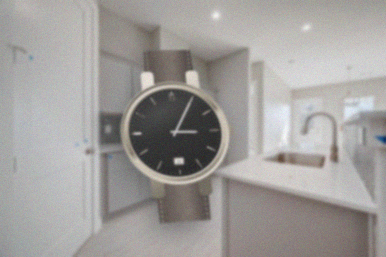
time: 3:05
